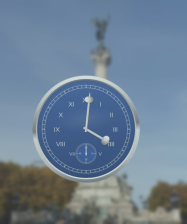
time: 4:01
